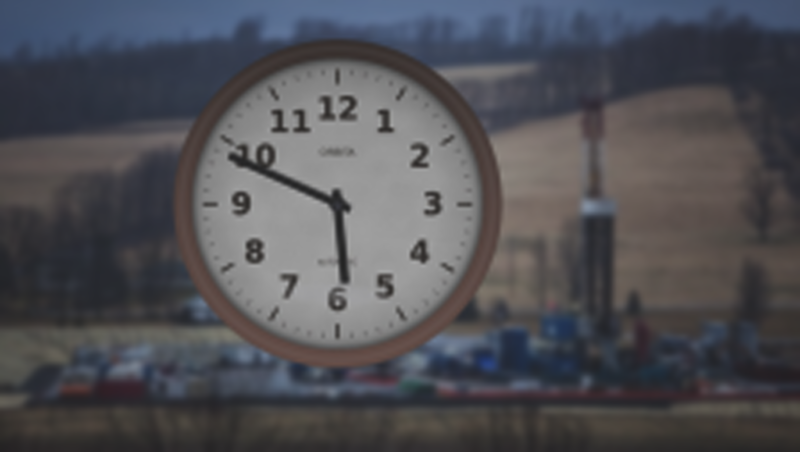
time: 5:49
